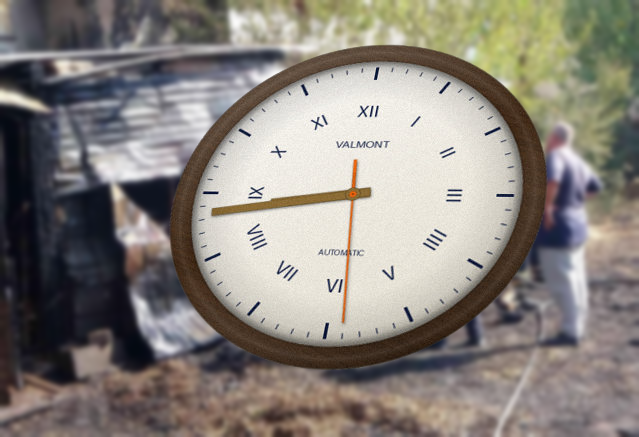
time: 8:43:29
